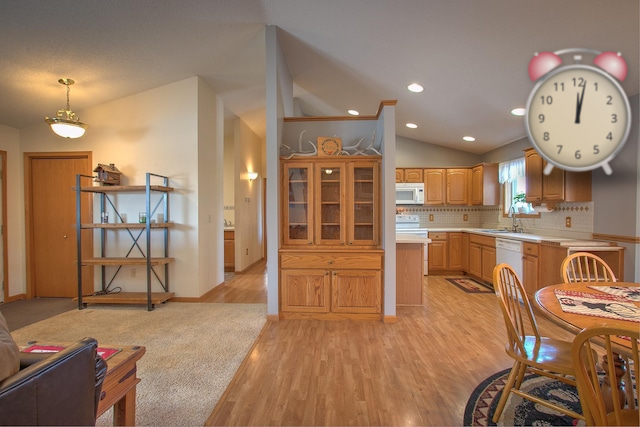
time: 12:02
